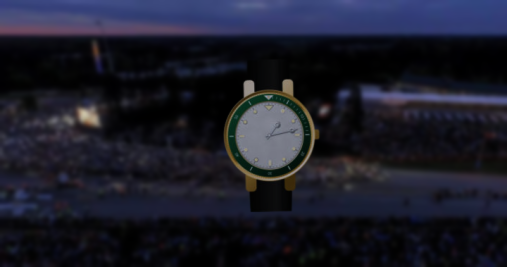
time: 1:13
